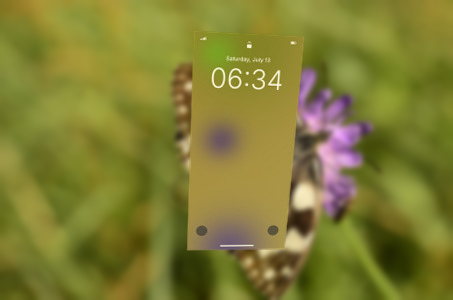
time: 6:34
